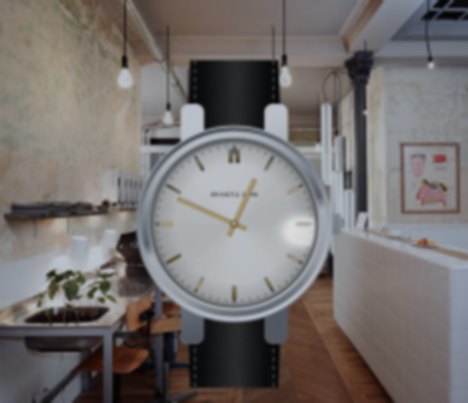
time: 12:49
